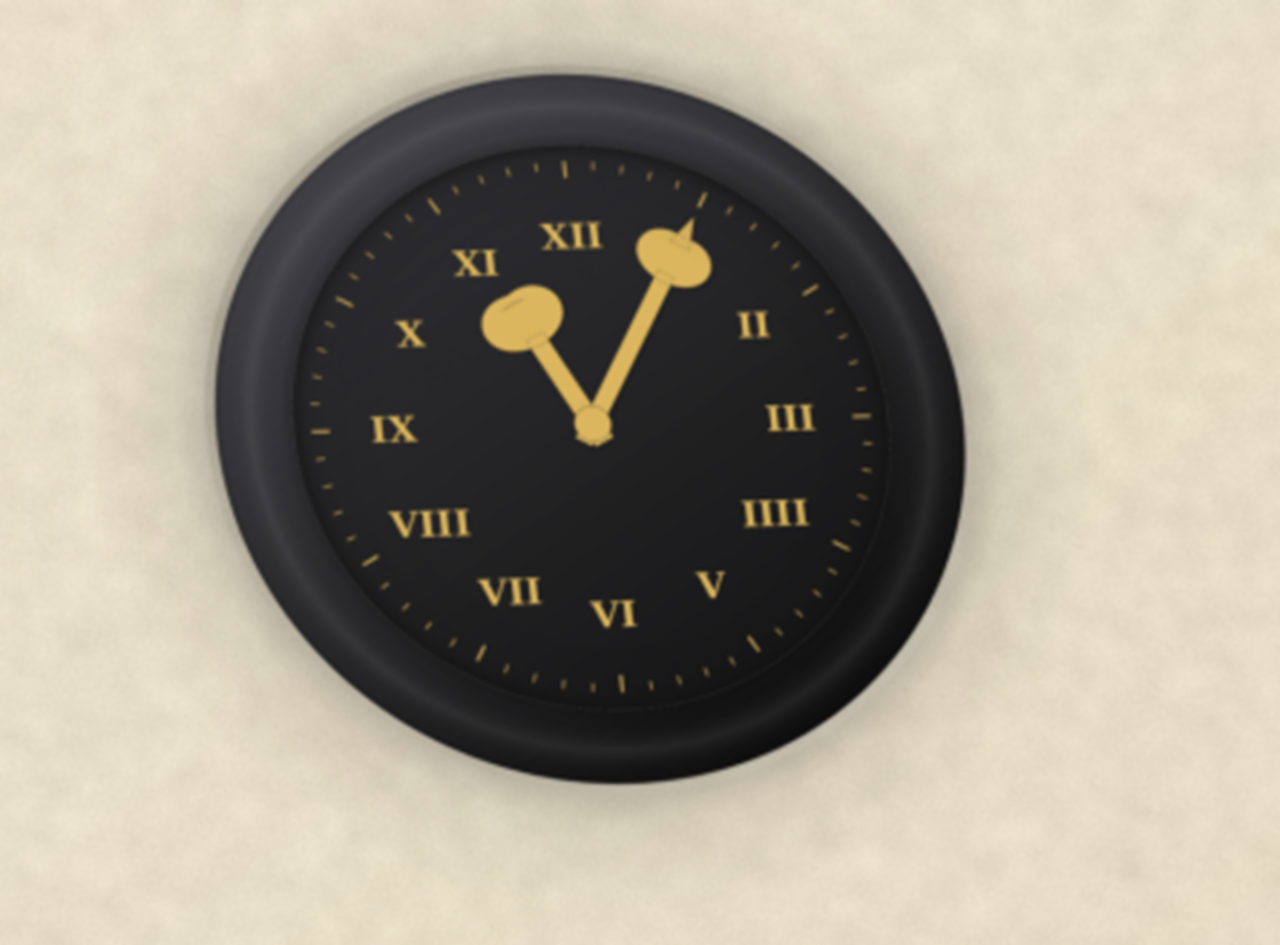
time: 11:05
